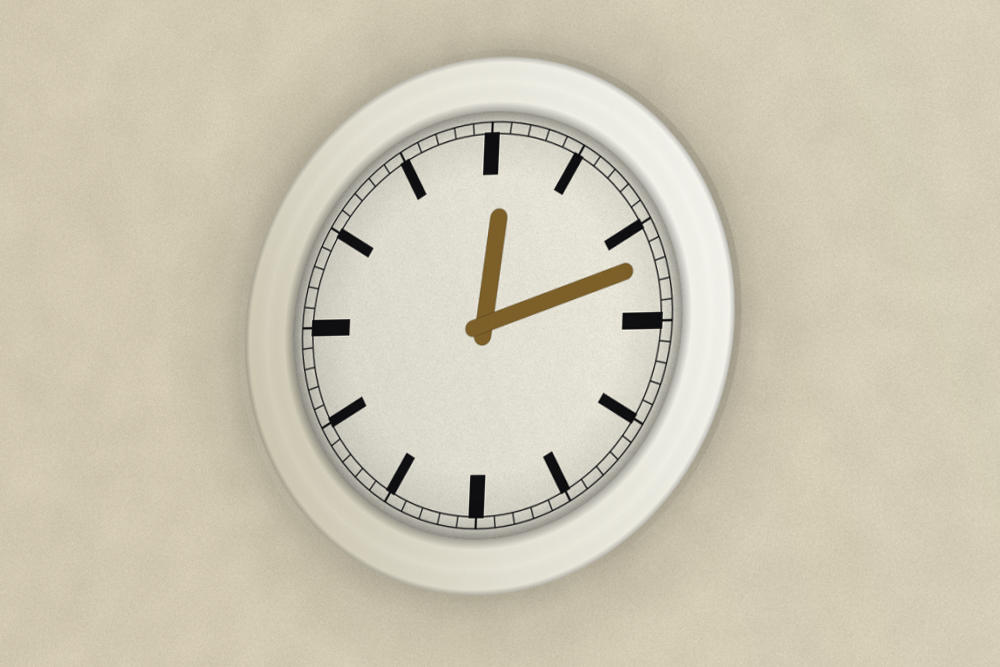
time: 12:12
